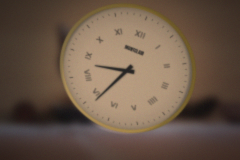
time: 8:34
